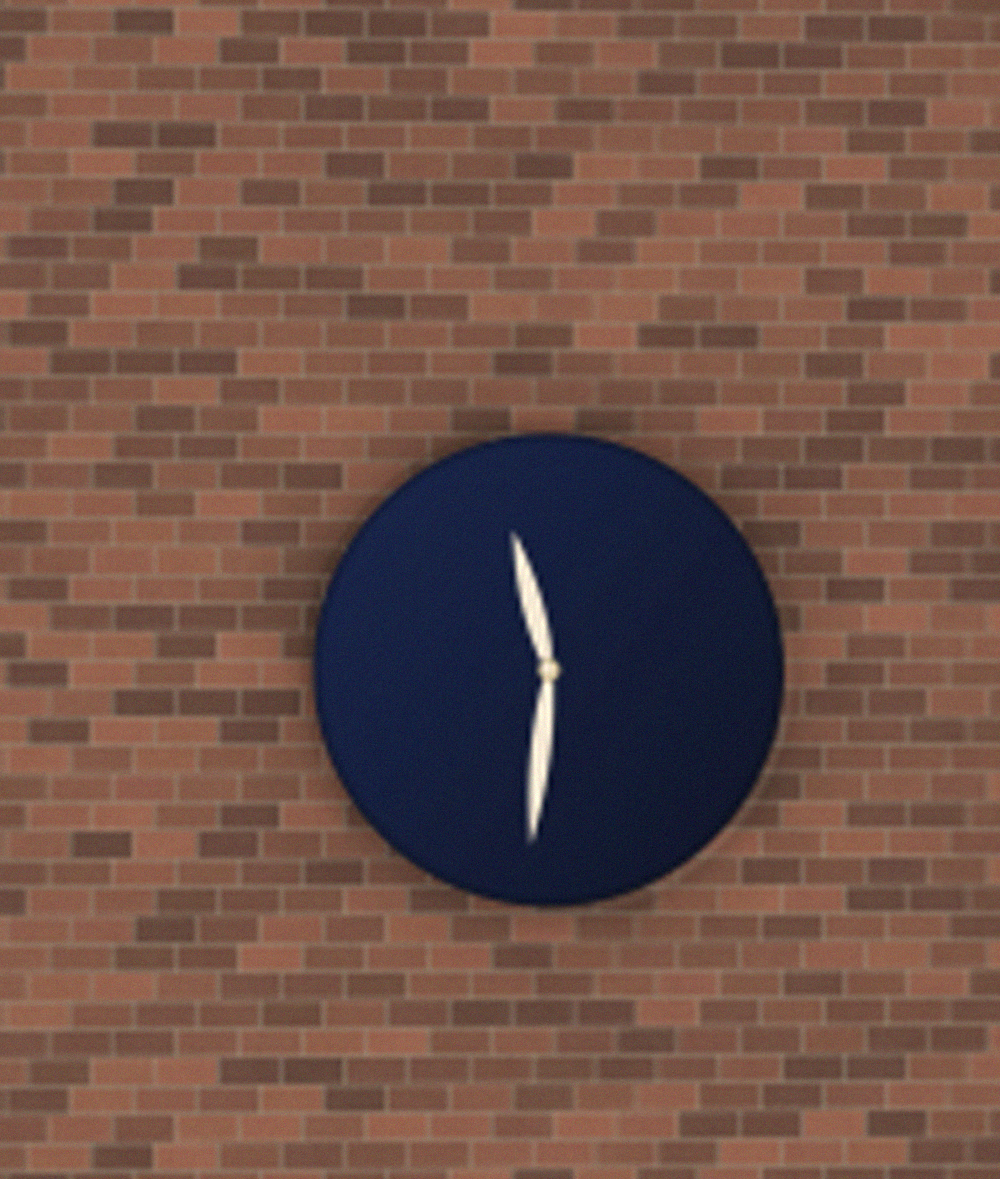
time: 11:31
